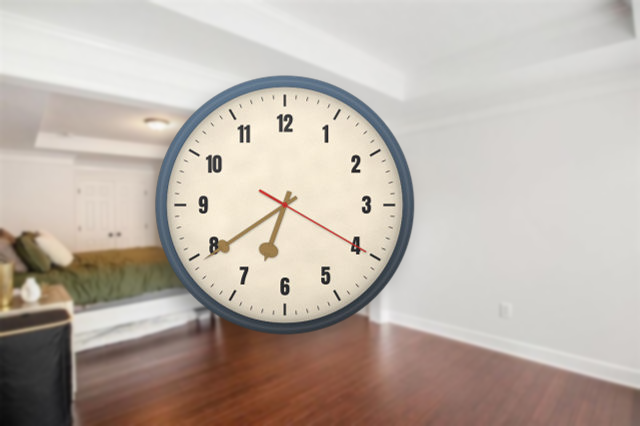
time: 6:39:20
